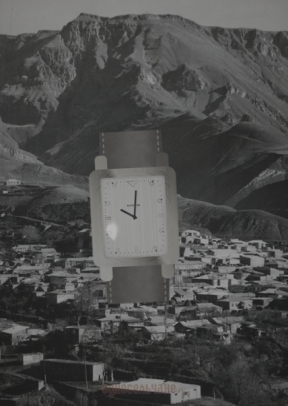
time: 10:01
